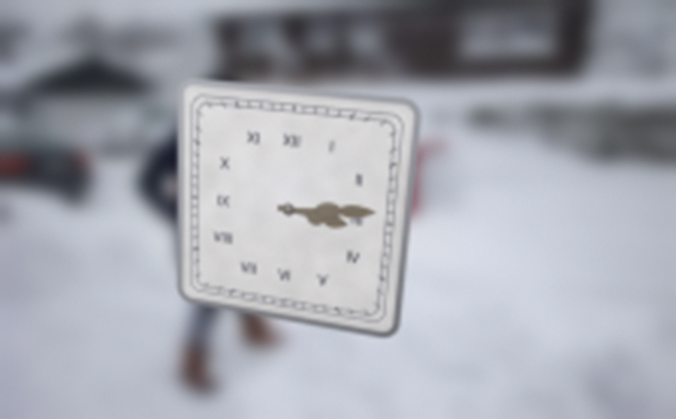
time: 3:14
